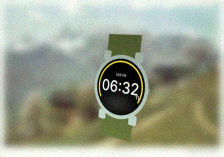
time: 6:32
